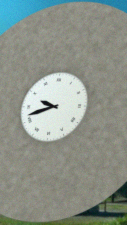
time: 9:42
